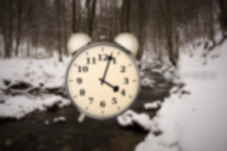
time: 4:03
